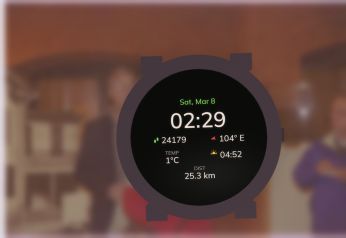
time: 2:29
